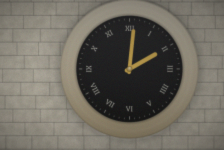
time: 2:01
